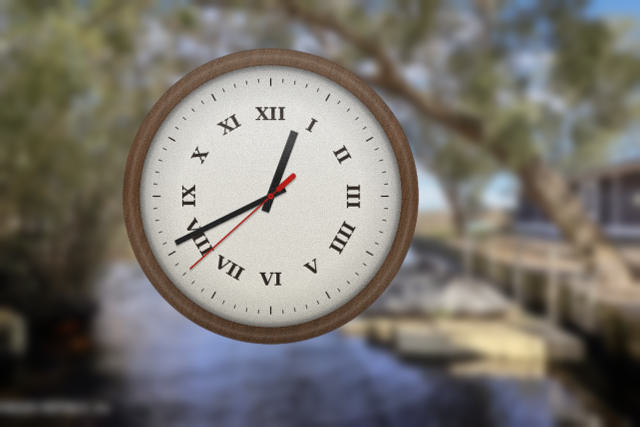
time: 12:40:38
